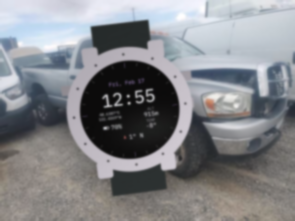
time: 12:55
